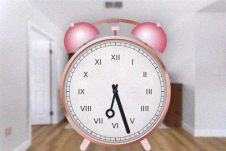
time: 6:27
